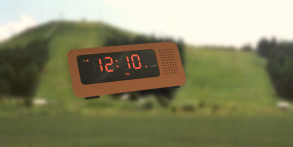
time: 12:10
